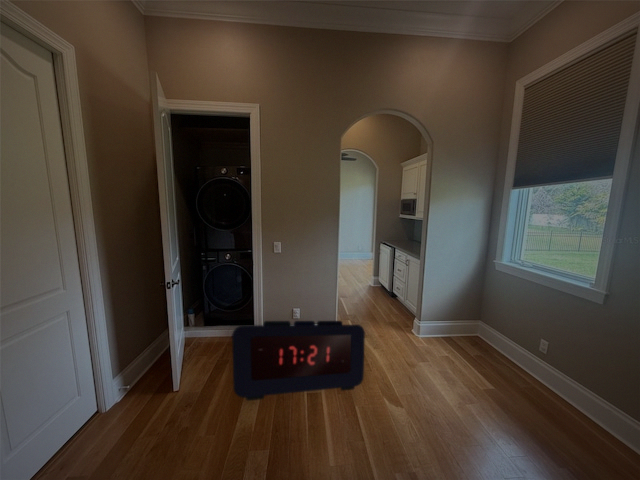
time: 17:21
